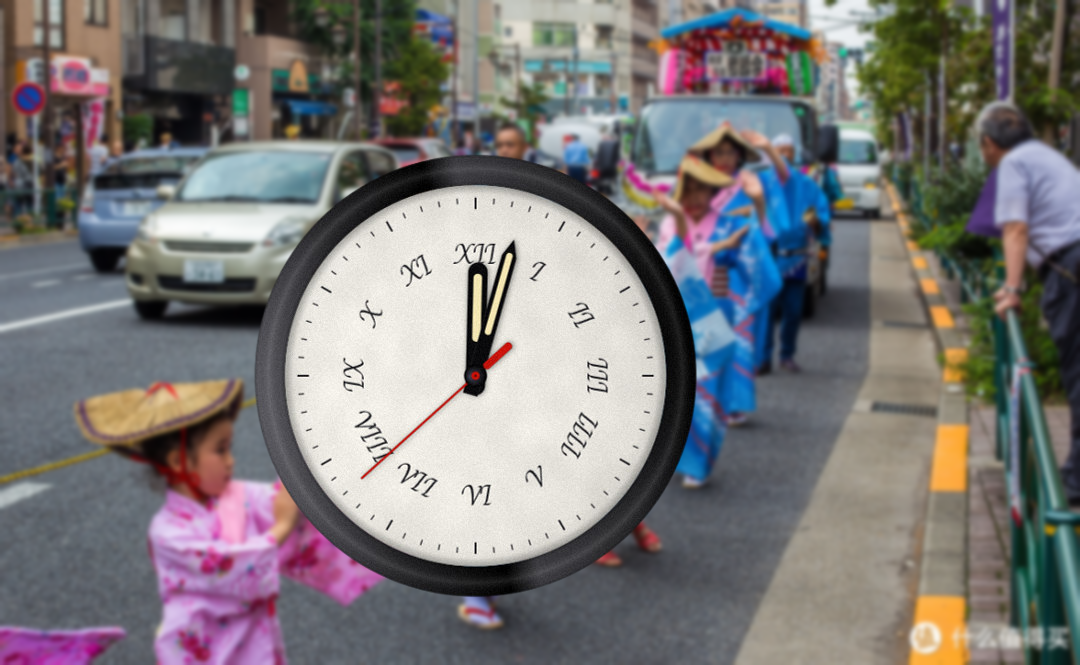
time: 12:02:38
